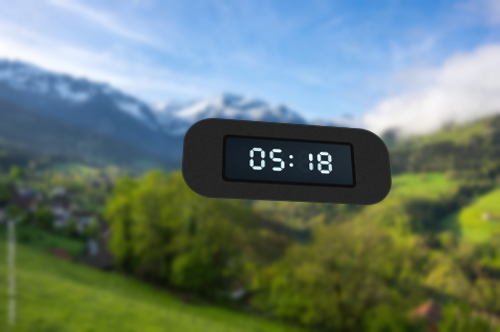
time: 5:18
